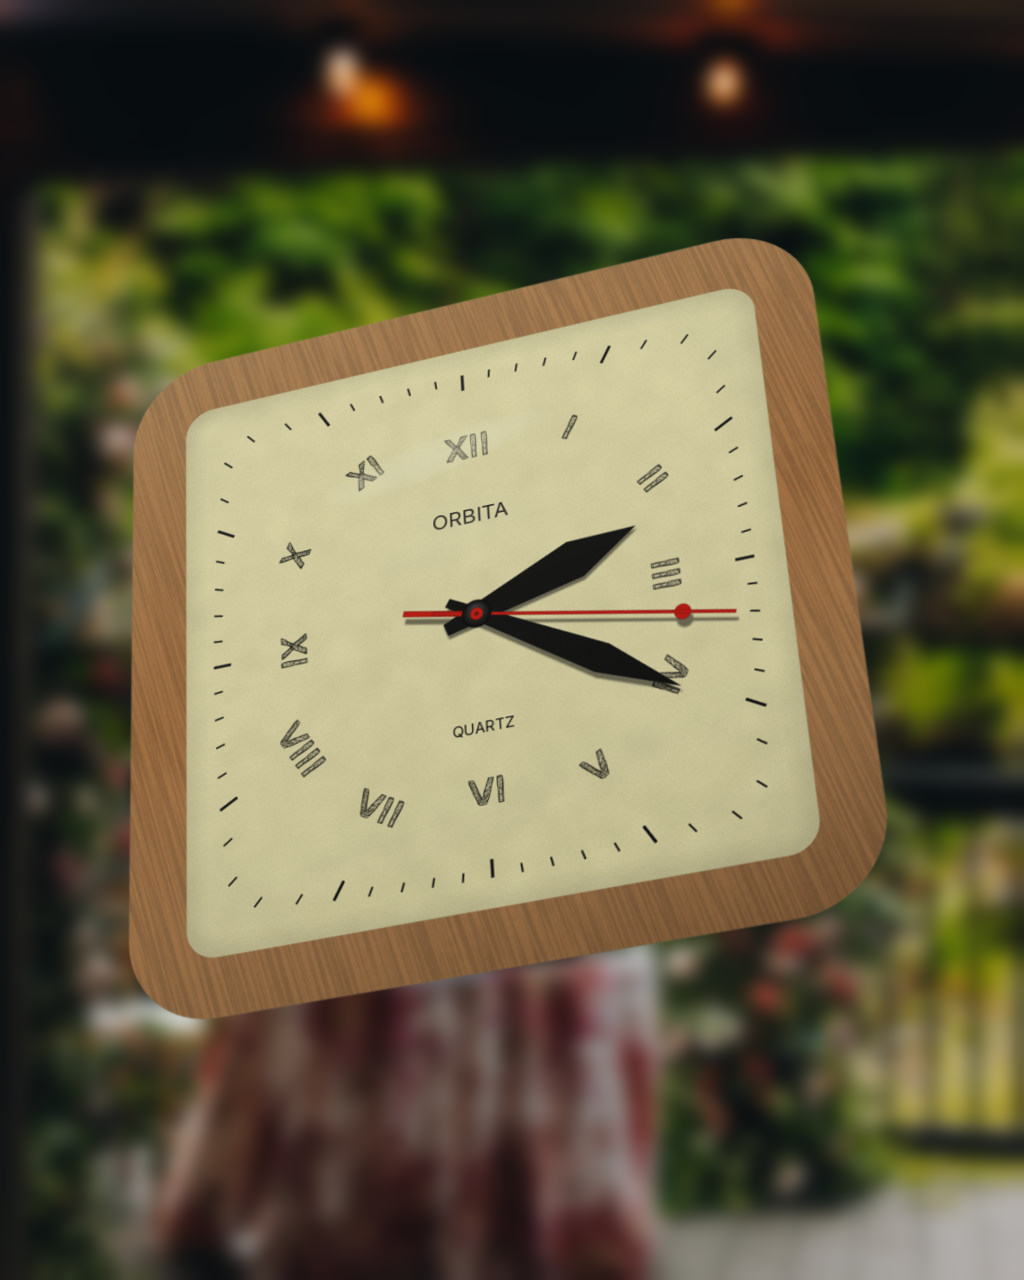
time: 2:20:17
